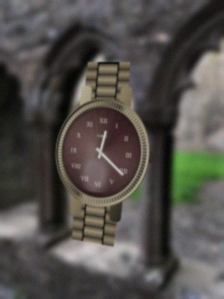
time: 12:21
